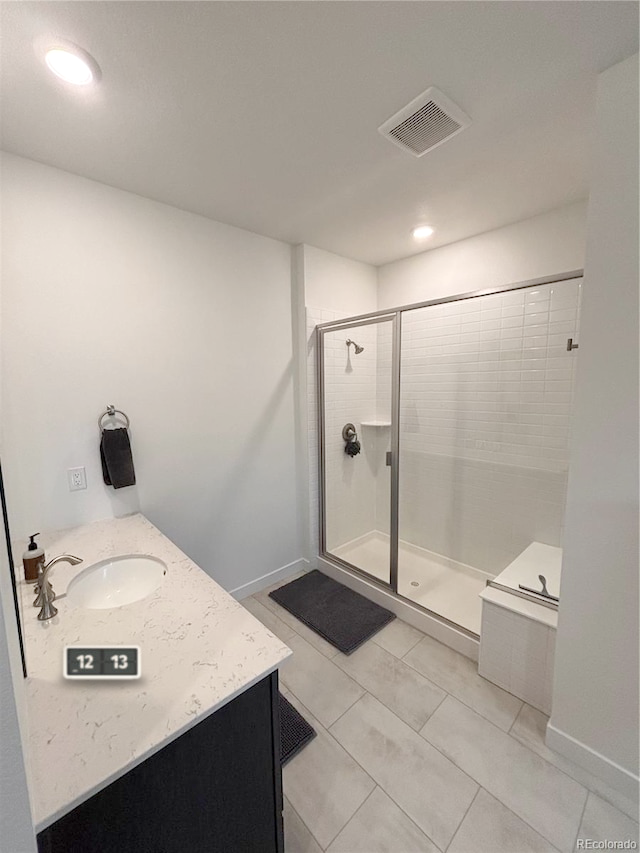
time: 12:13
